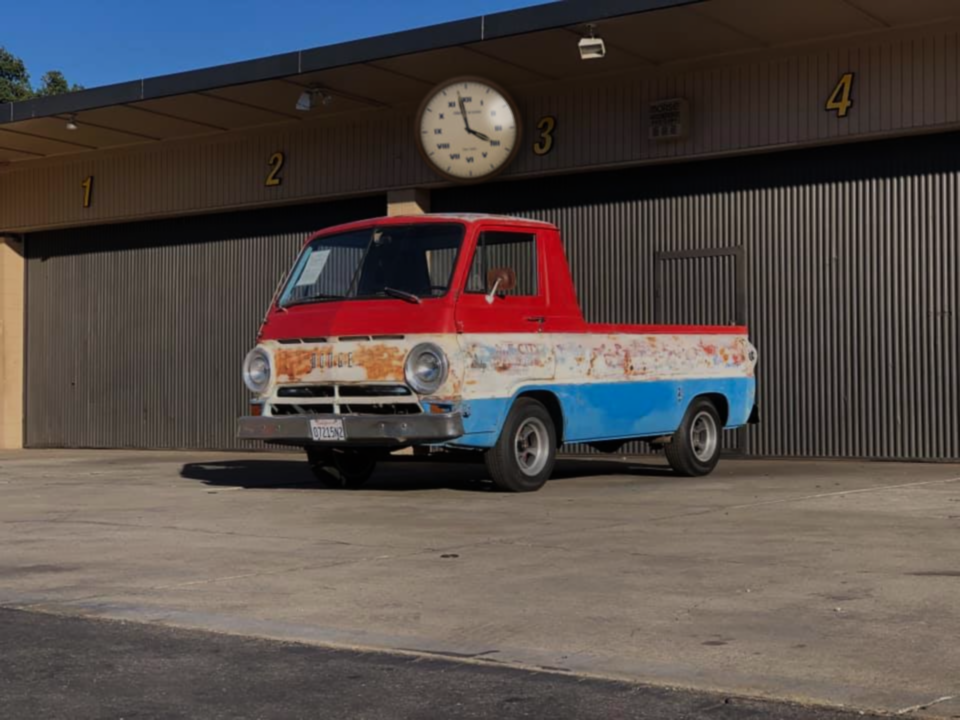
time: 3:58
